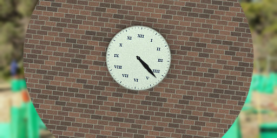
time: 4:22
